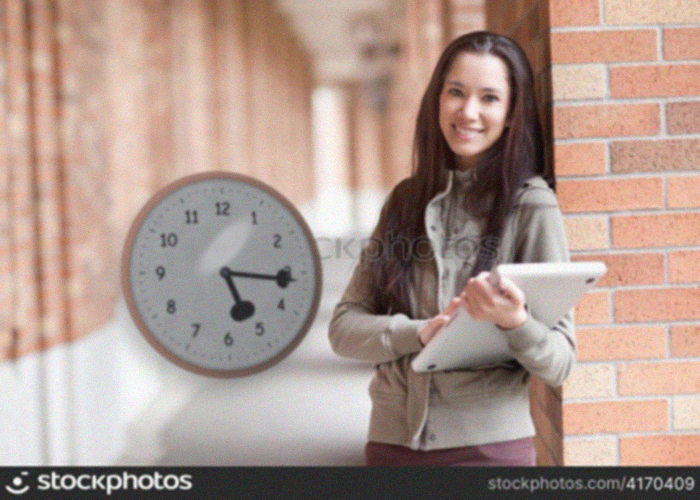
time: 5:16
